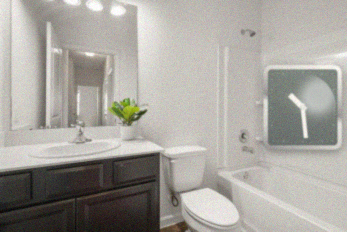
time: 10:29
